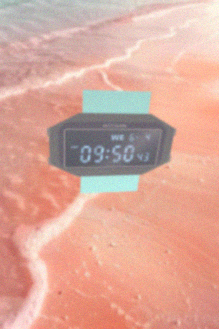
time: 9:50
